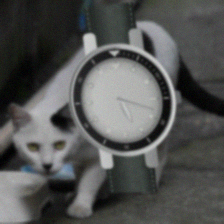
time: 5:18
